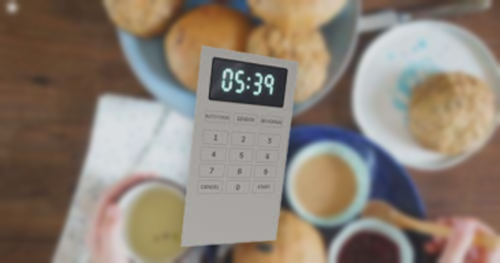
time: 5:39
